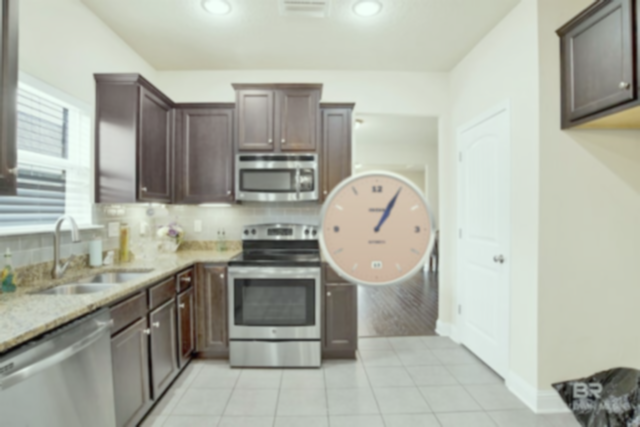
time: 1:05
